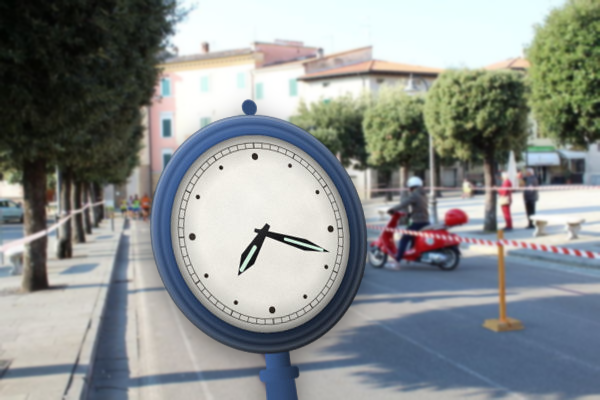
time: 7:18
